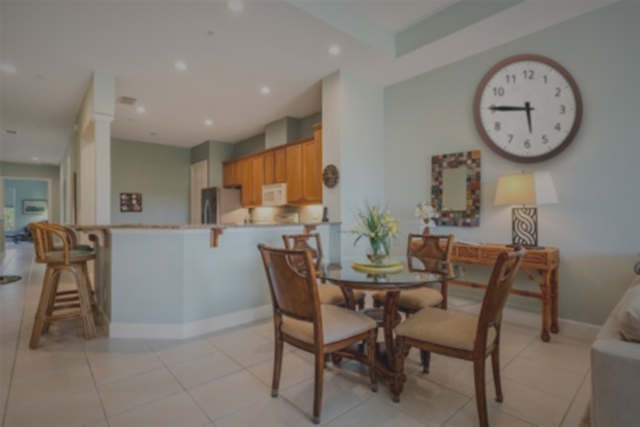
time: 5:45
